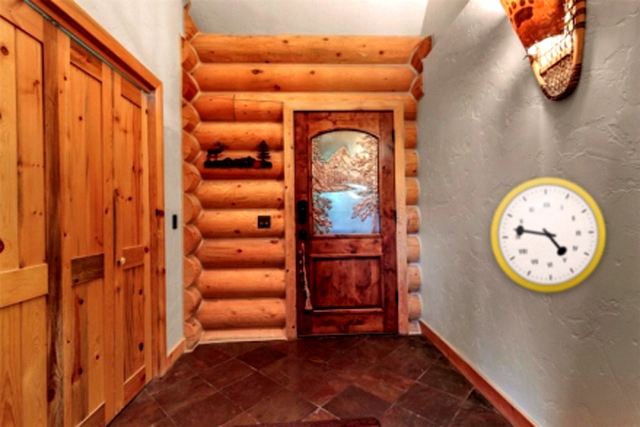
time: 4:47
